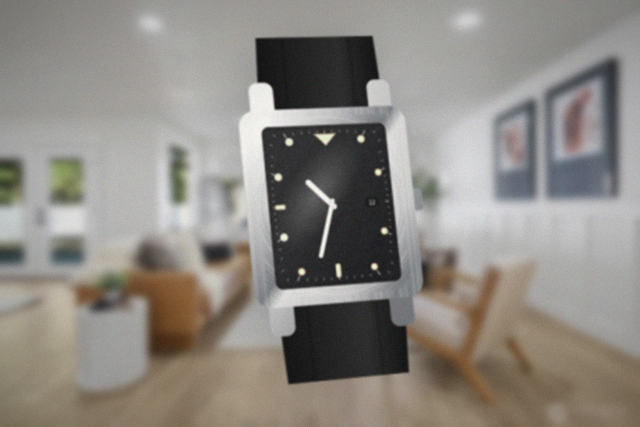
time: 10:33
